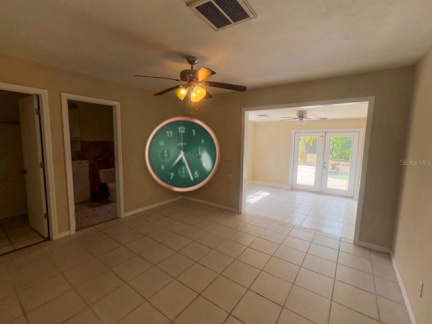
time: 7:27
